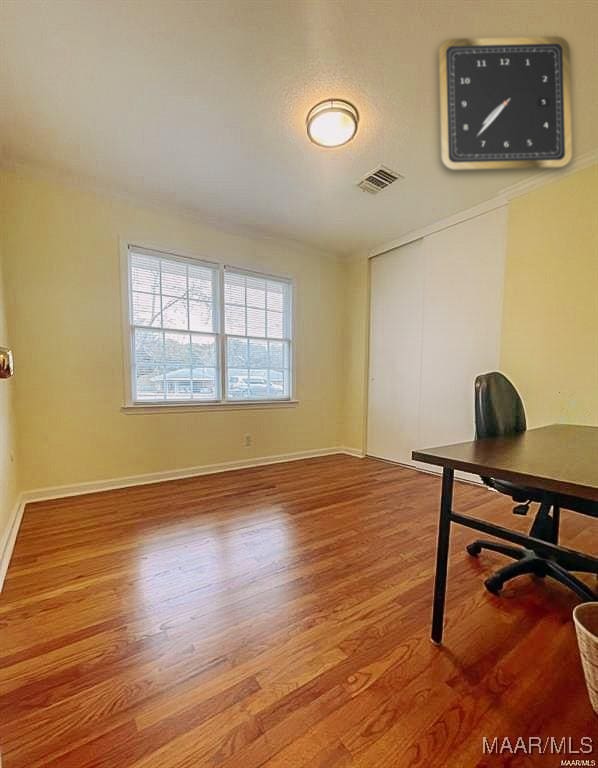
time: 7:37
